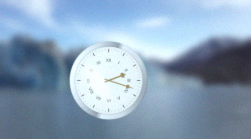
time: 2:18
